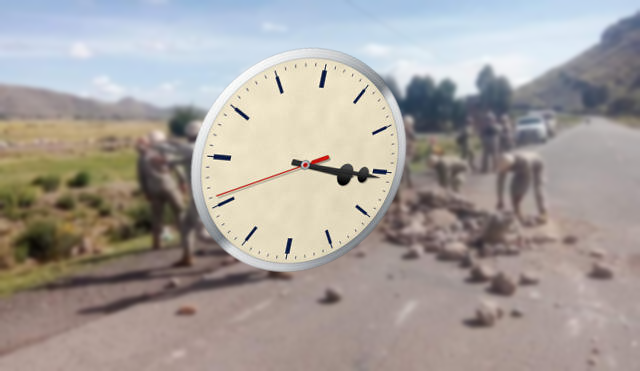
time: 3:15:41
